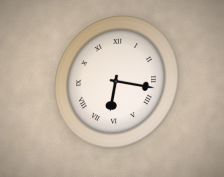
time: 6:17
